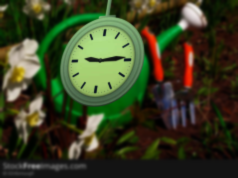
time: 9:14
